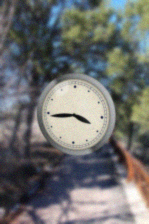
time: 3:44
